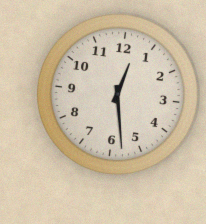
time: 12:28
